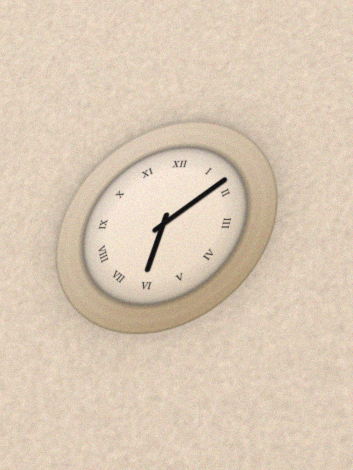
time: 6:08
